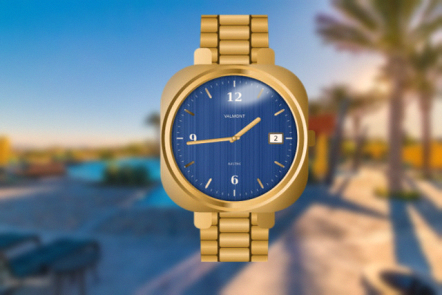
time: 1:44
